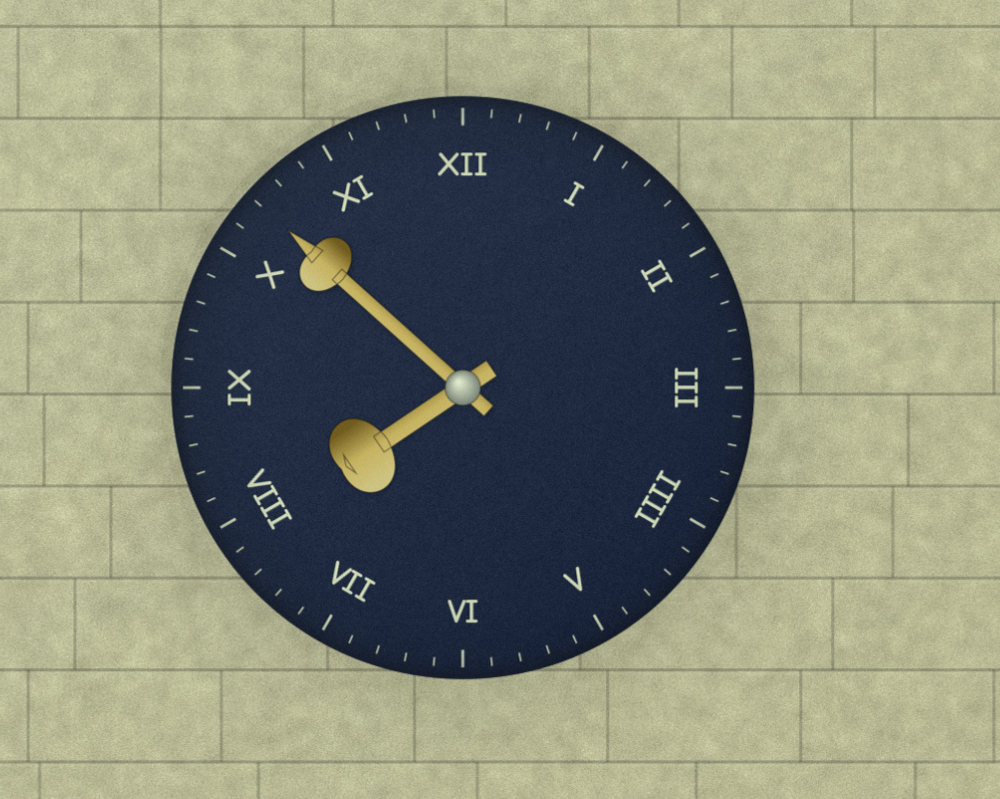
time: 7:52
